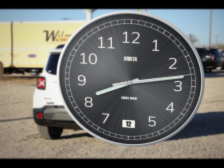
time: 8:13:13
